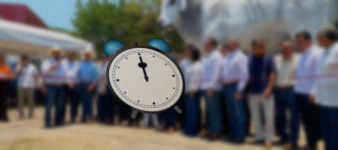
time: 12:00
